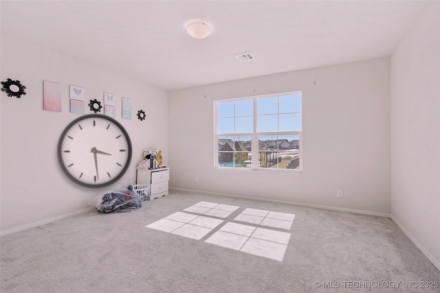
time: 3:29
